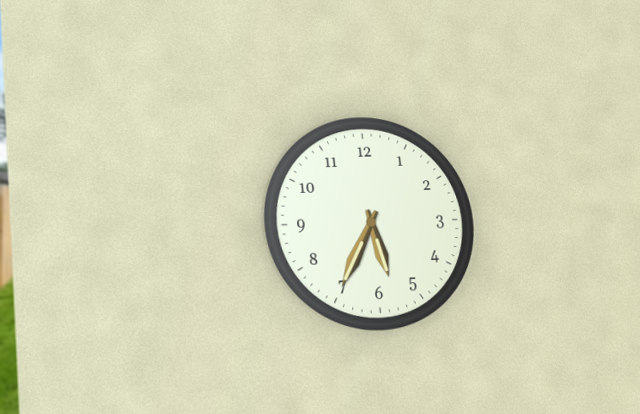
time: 5:35
